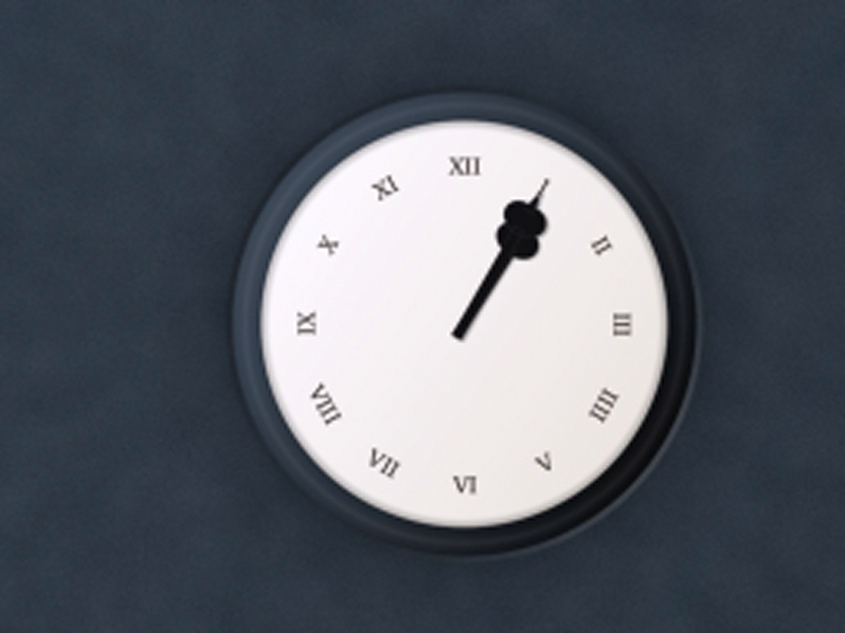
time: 1:05
